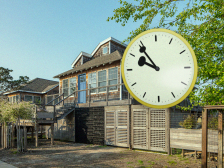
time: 9:54
